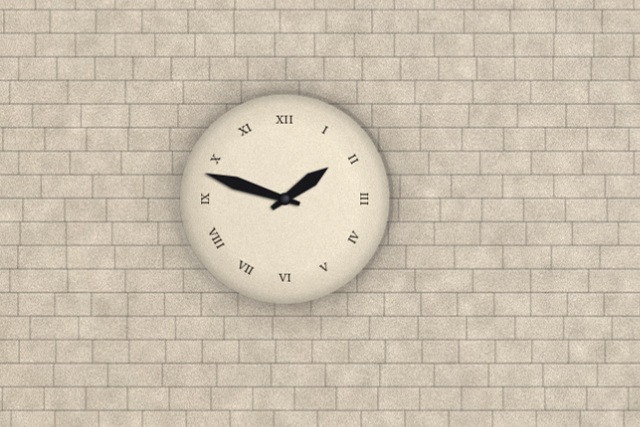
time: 1:48
